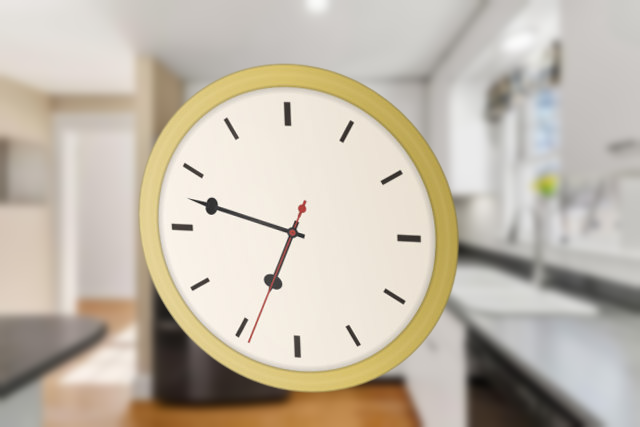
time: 6:47:34
